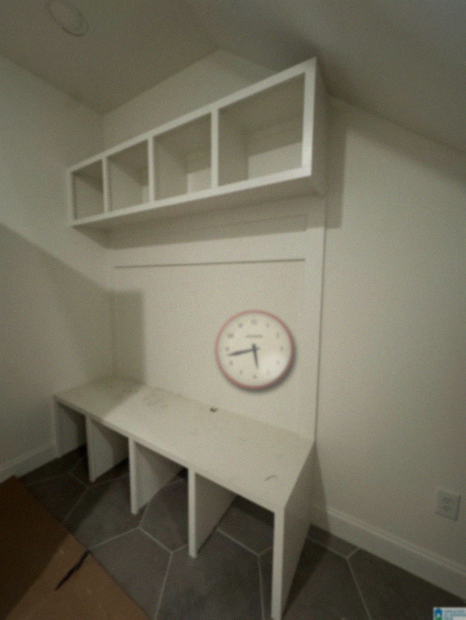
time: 5:43
